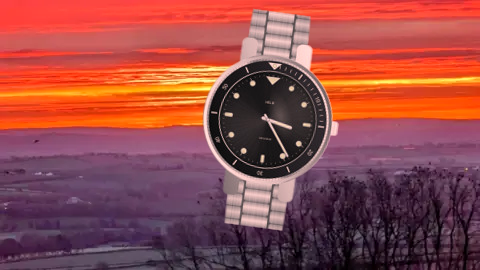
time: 3:24
